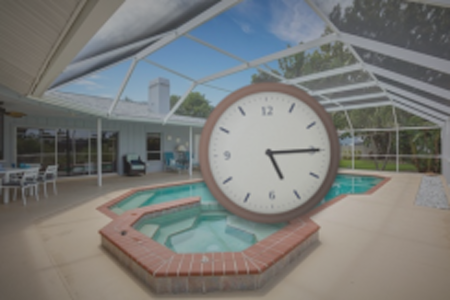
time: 5:15
